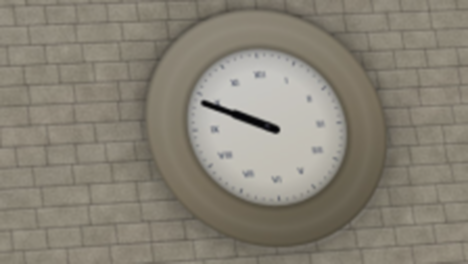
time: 9:49
